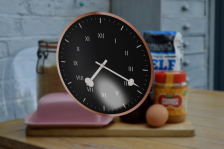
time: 7:19
